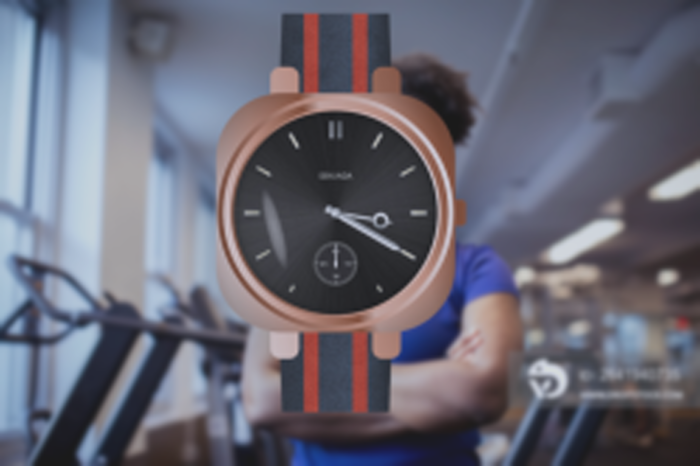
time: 3:20
